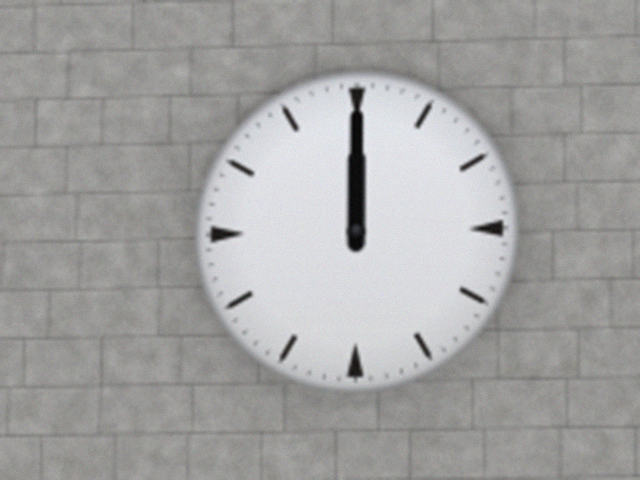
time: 12:00
